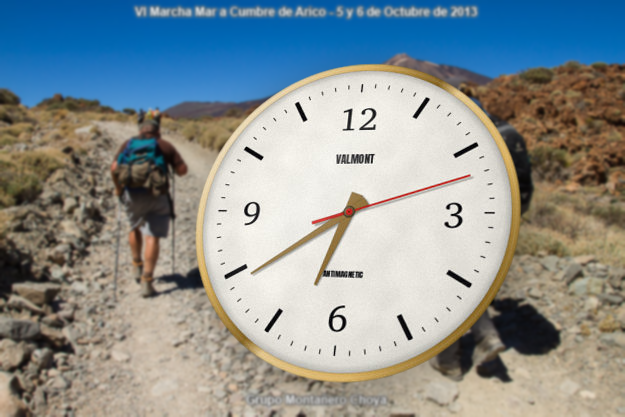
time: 6:39:12
